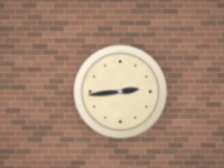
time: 2:44
